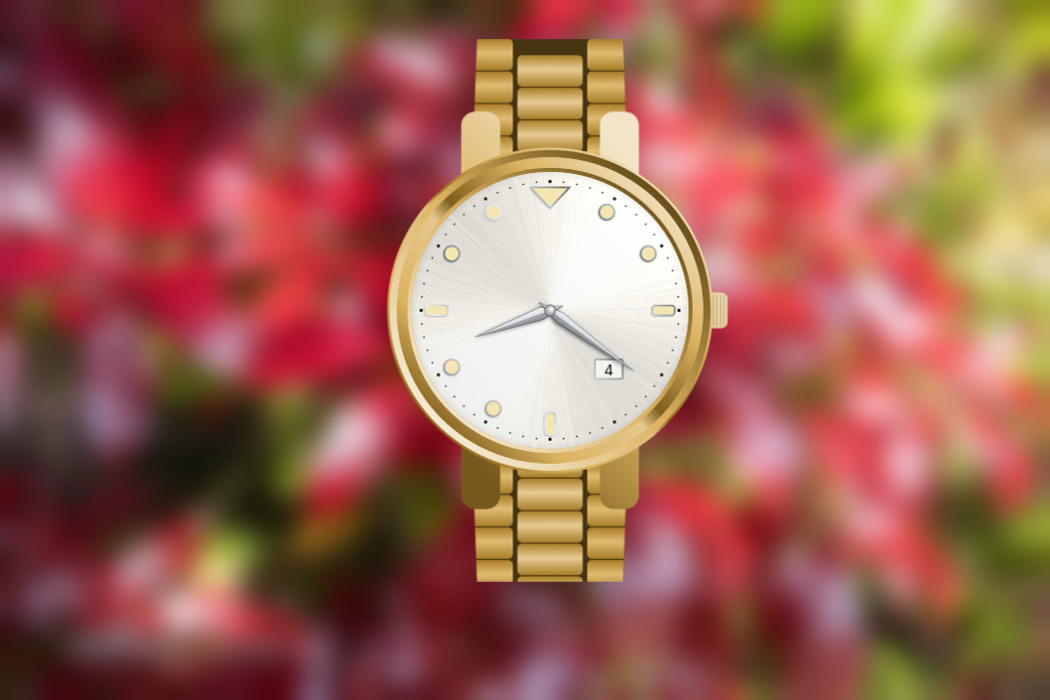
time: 8:21
